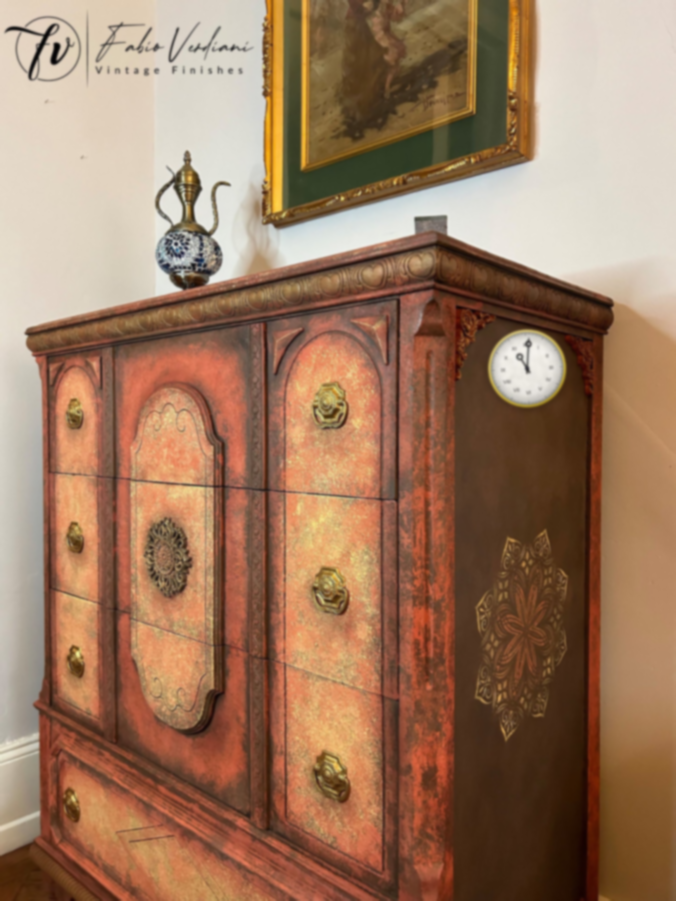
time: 11:01
